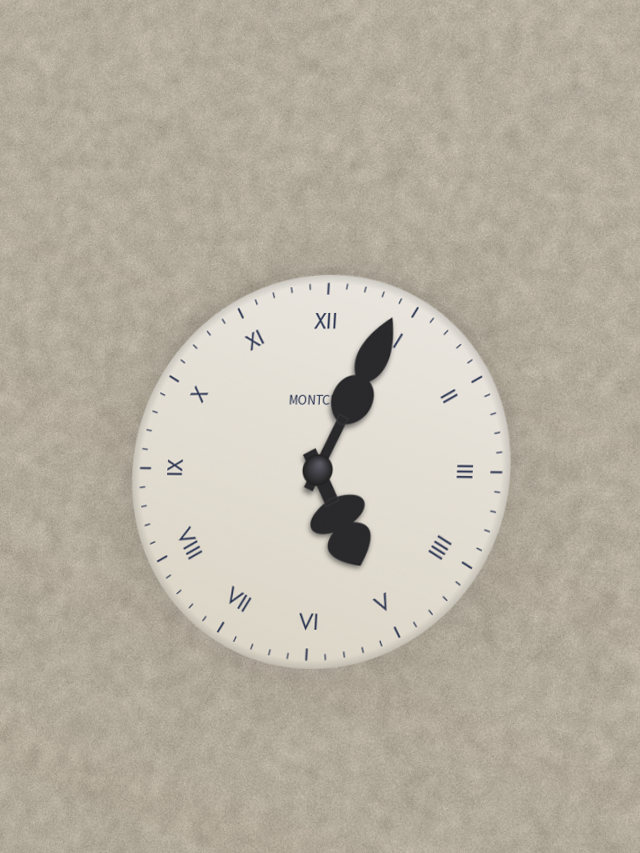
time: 5:04
